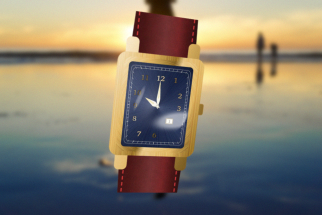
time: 10:00
